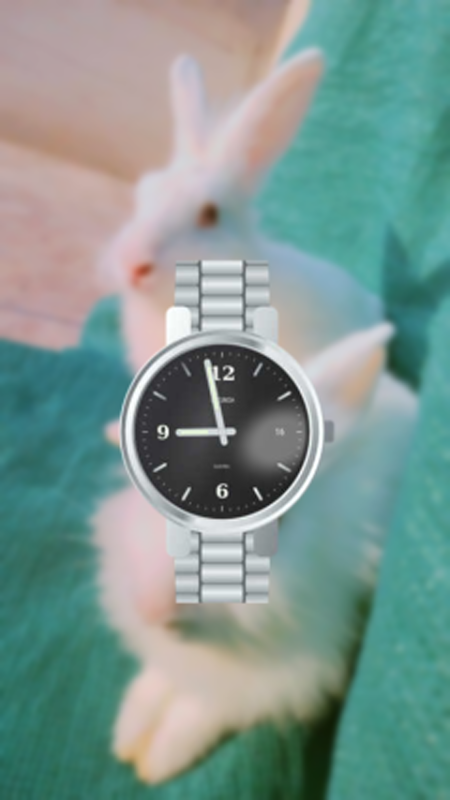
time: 8:58
